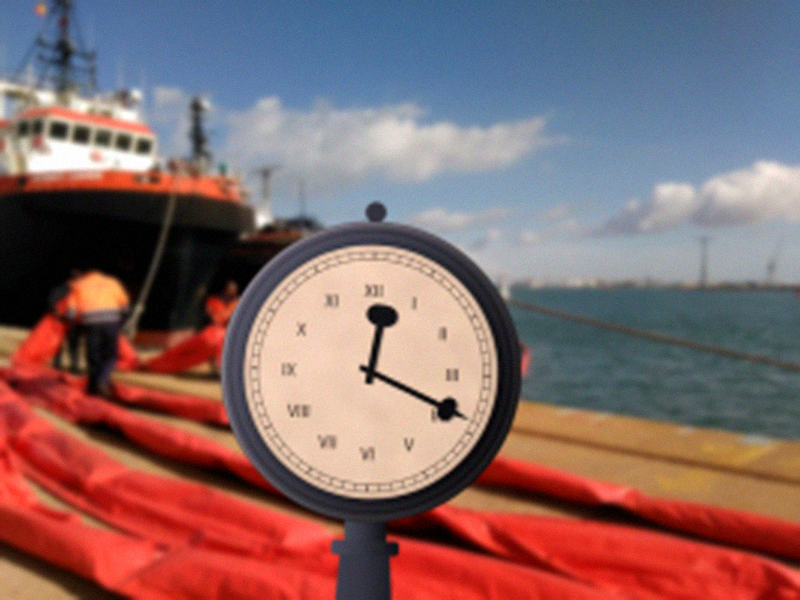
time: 12:19
